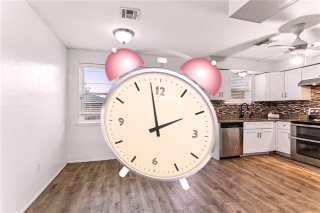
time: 1:58
